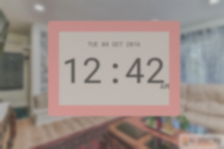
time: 12:42
